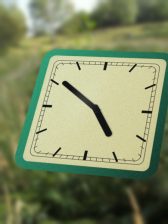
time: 4:51
